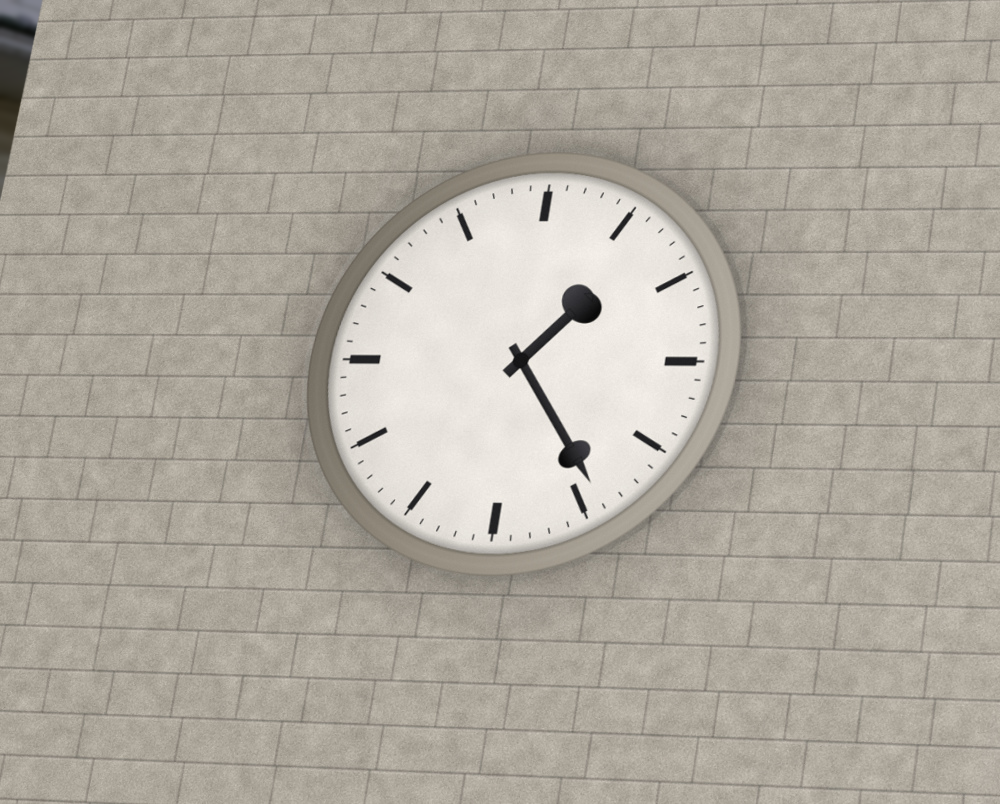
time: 1:24
